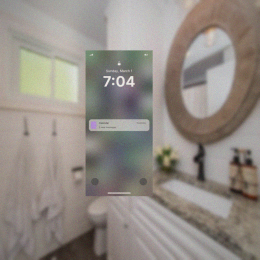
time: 7:04
